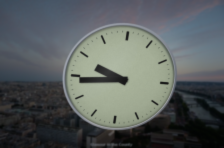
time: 9:44
